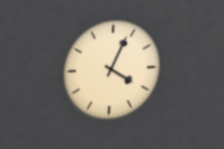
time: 4:04
